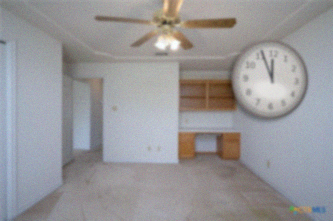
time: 11:56
